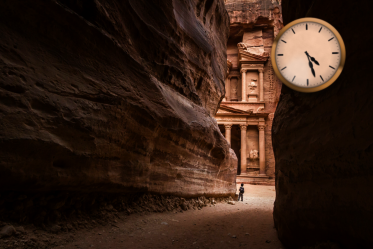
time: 4:27
